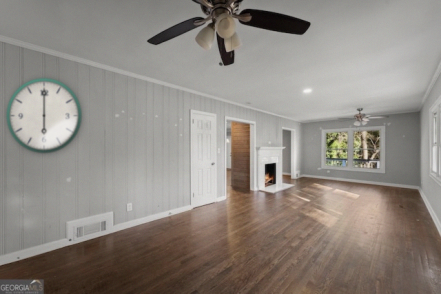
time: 6:00
